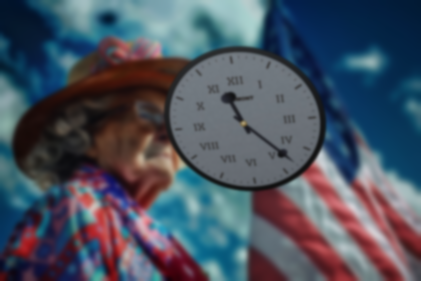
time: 11:23
